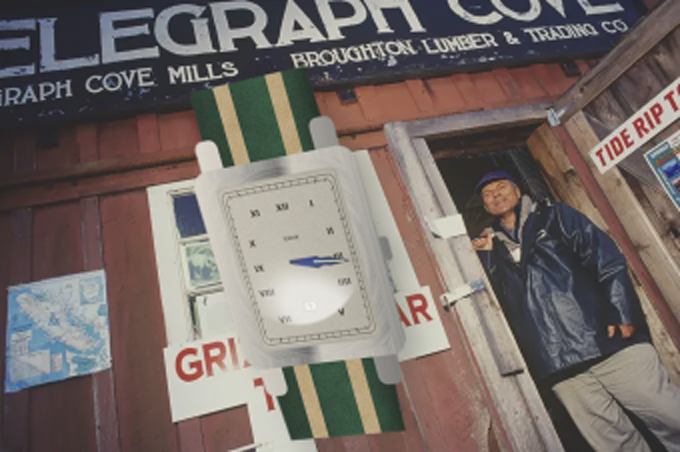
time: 3:16
